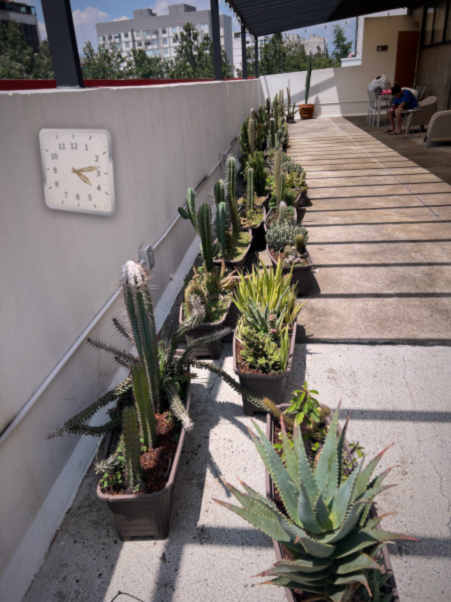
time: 4:13
